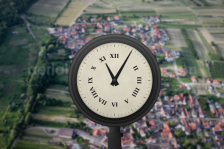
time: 11:05
